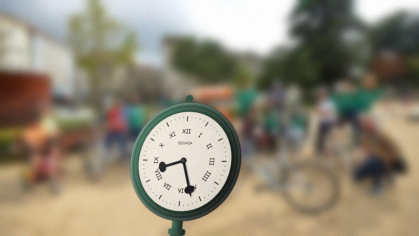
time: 8:27
